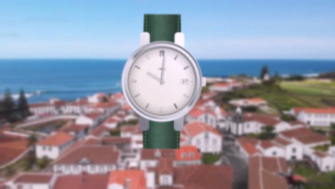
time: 10:01
